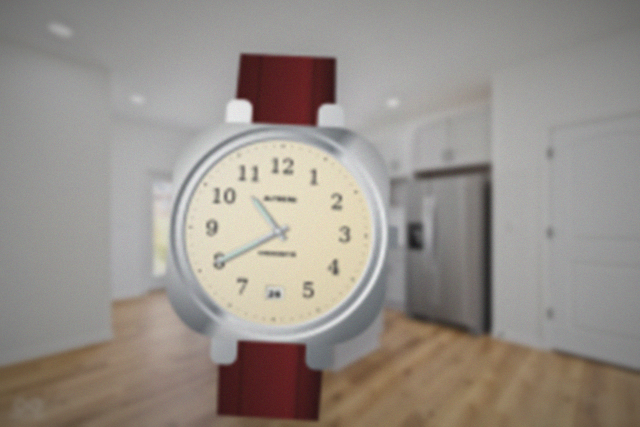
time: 10:40
